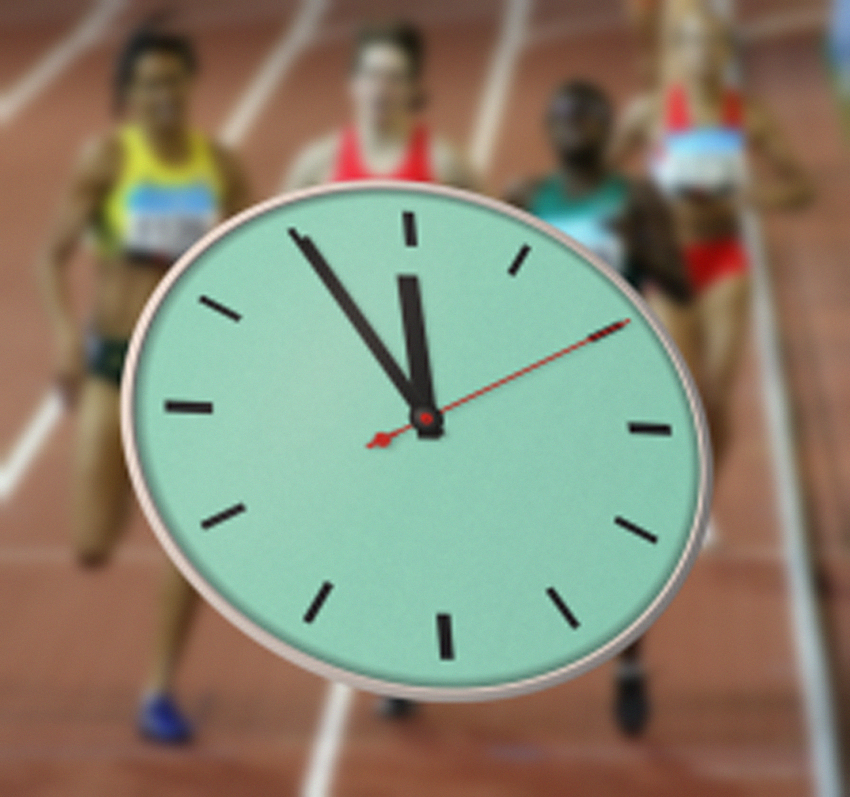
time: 11:55:10
